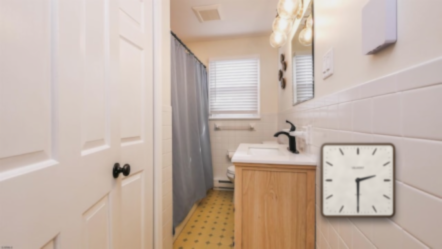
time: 2:30
